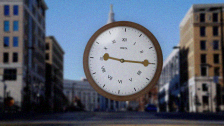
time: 9:15
